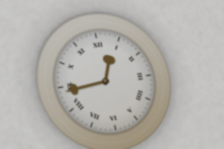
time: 12:44
